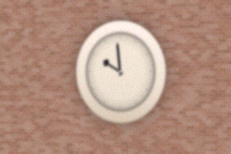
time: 9:59
